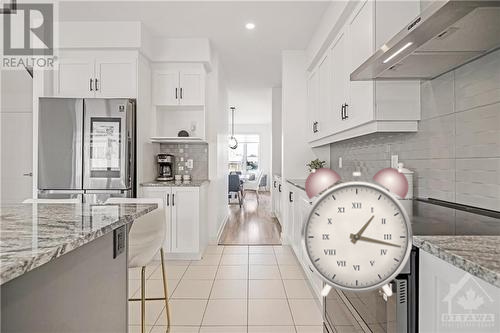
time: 1:17
